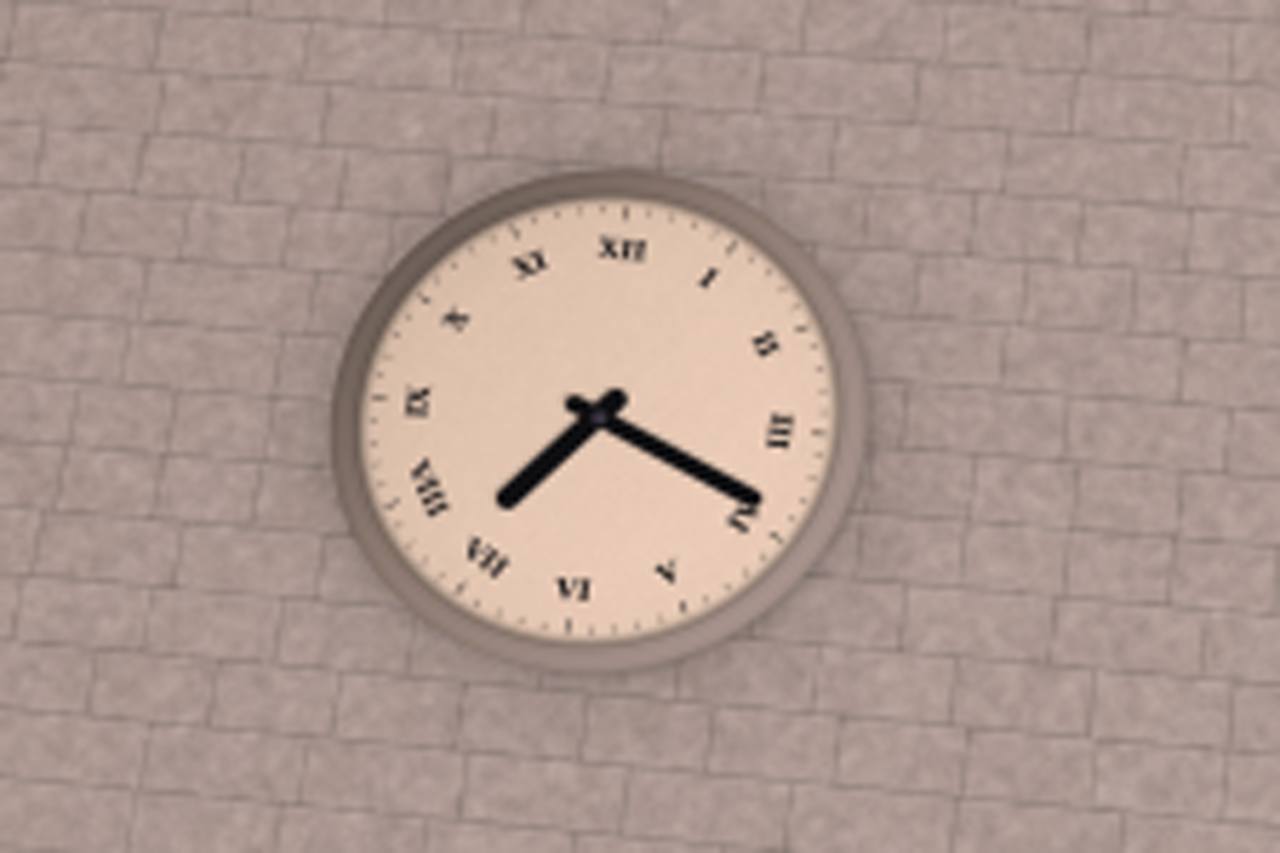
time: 7:19
